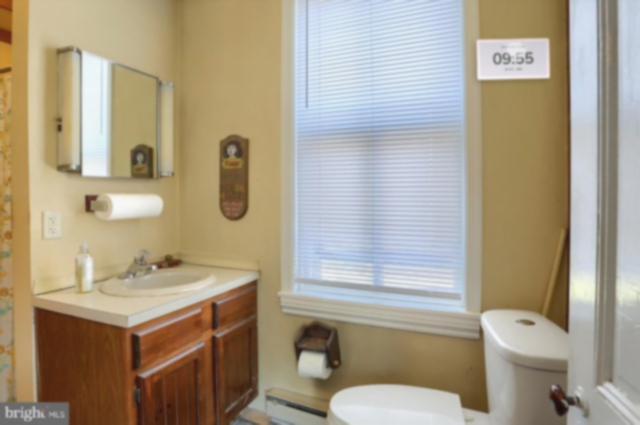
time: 9:55
